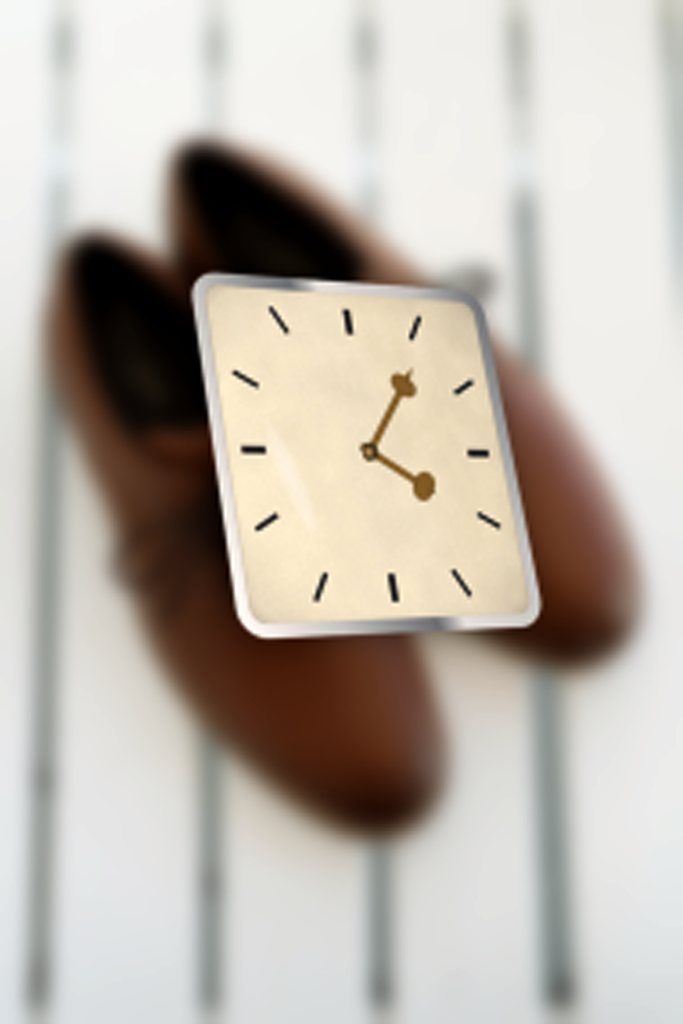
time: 4:06
